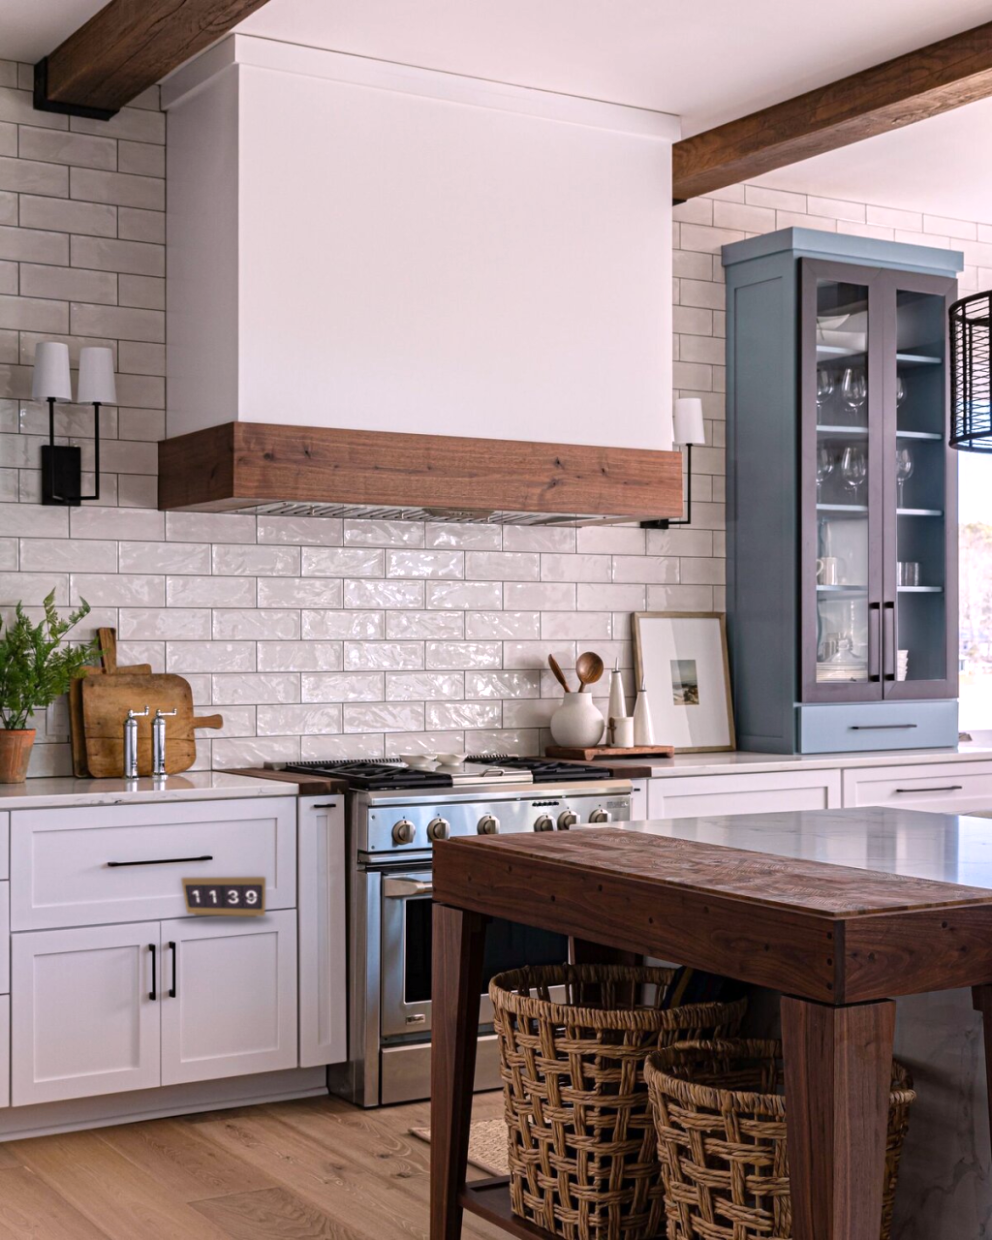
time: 11:39
